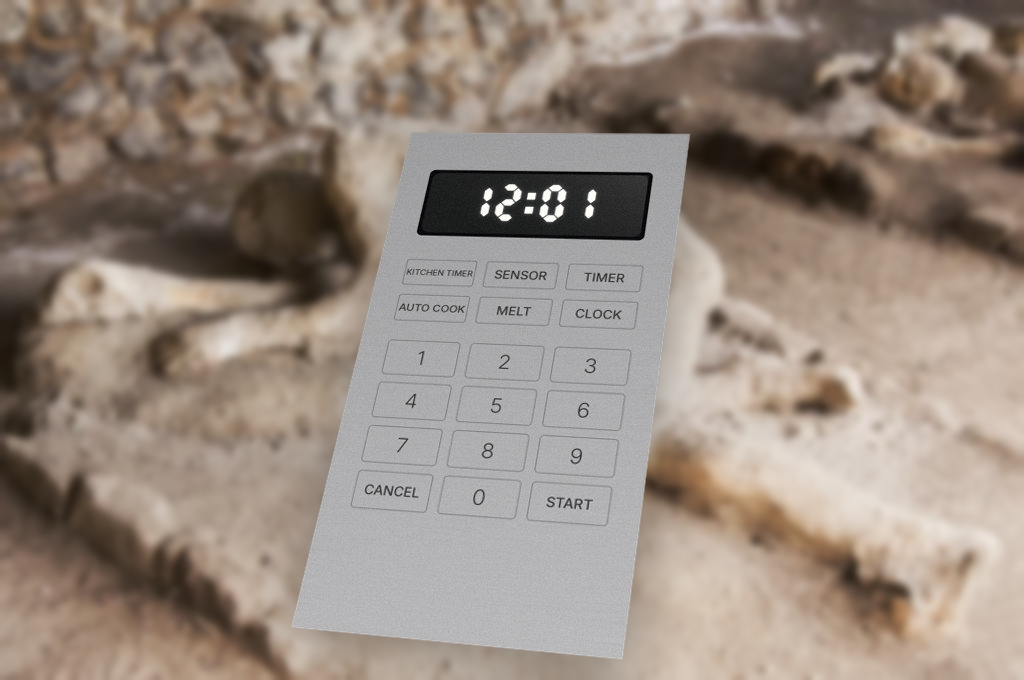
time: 12:01
